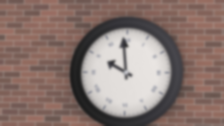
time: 9:59
